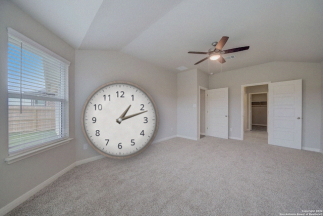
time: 1:12
